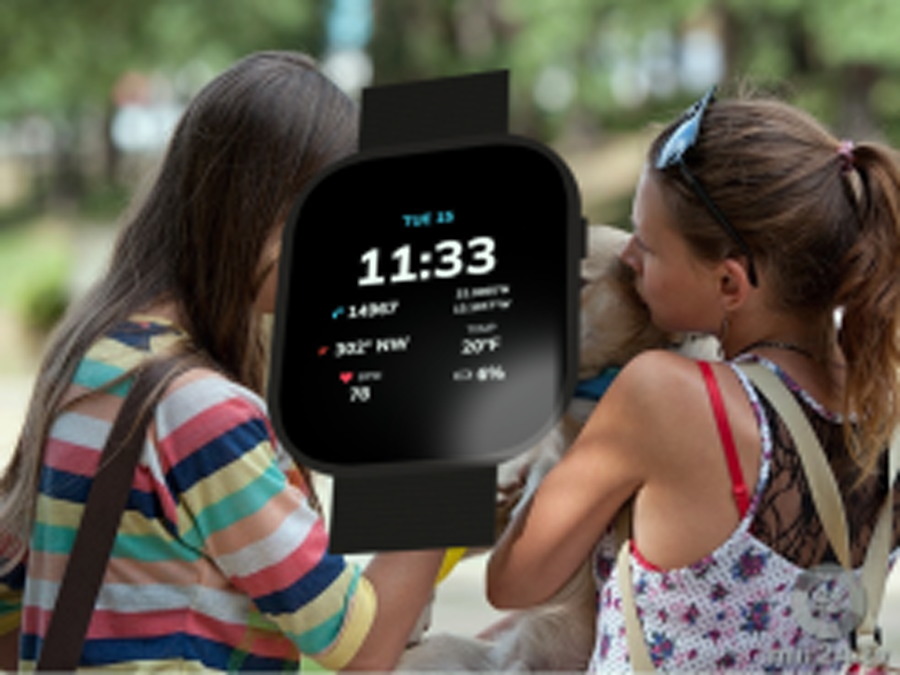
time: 11:33
